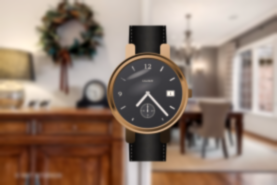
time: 7:23
